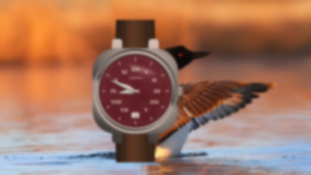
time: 8:49
